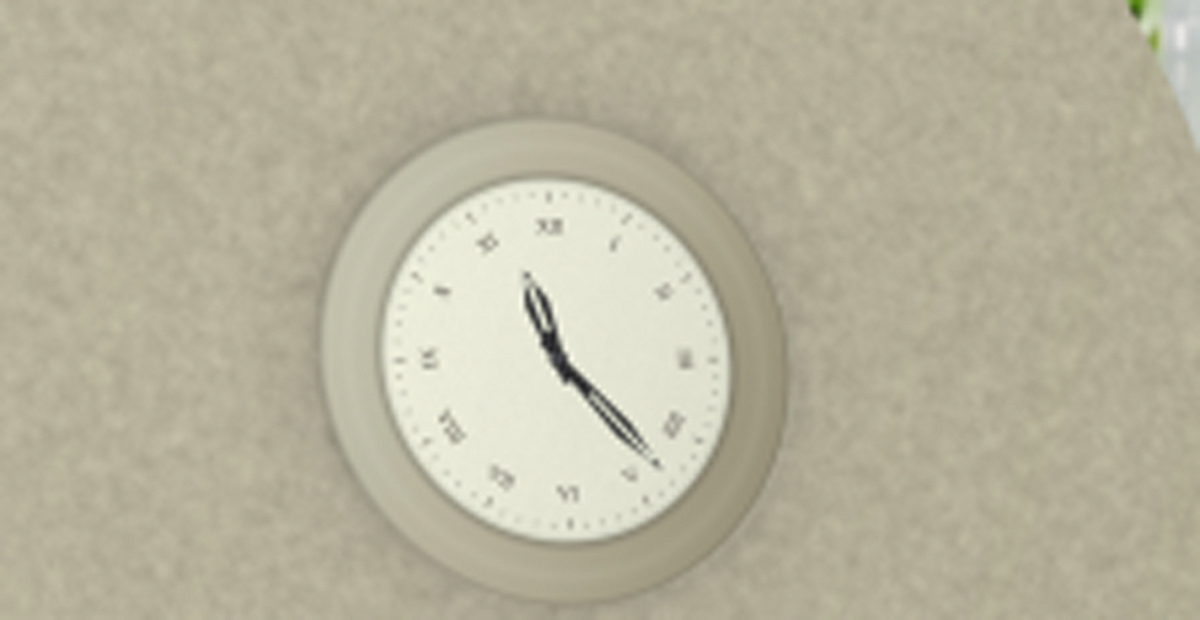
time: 11:23
